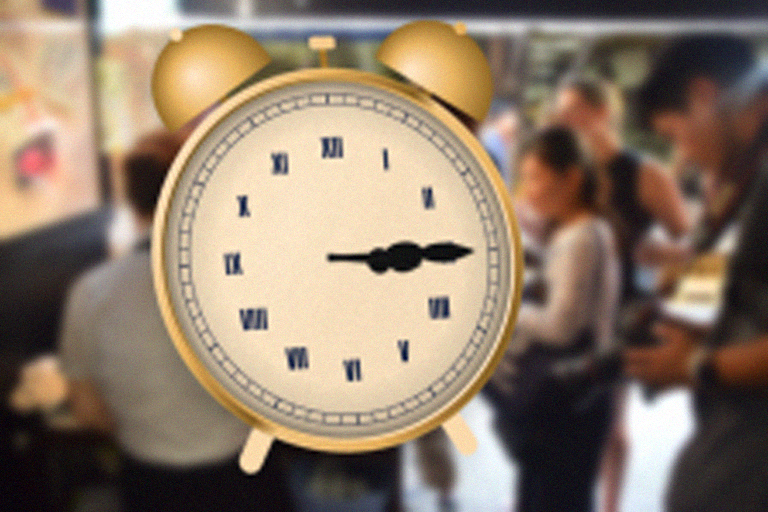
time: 3:15
